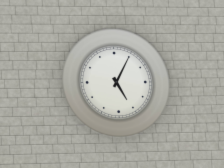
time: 5:05
